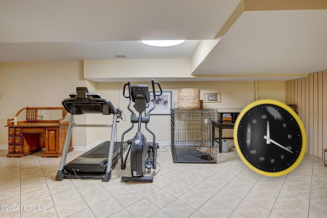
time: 12:21
